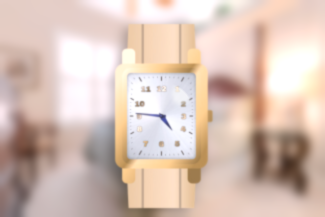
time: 4:46
